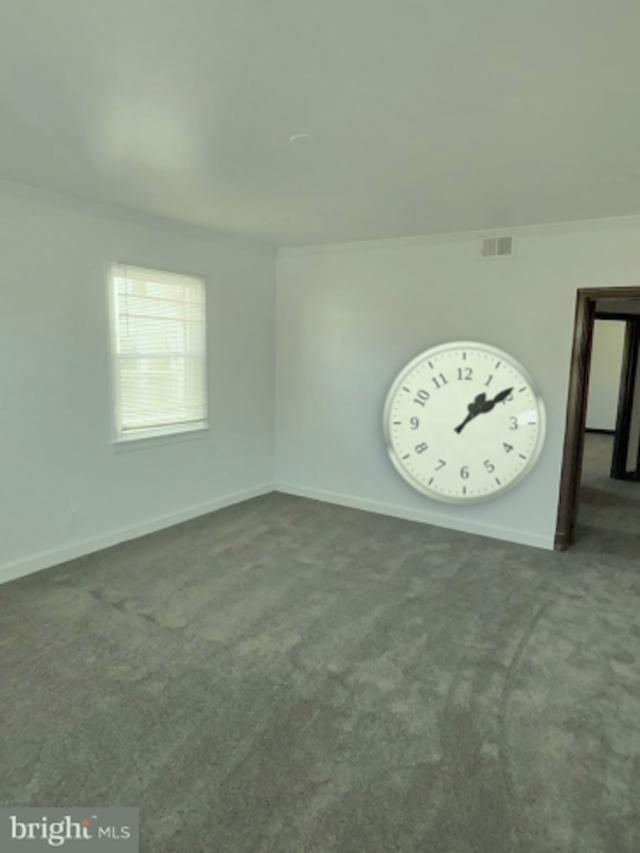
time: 1:09
